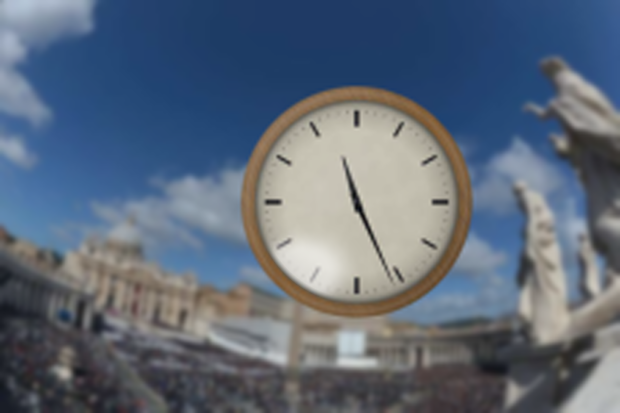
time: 11:26
